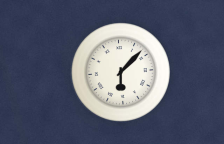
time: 6:08
